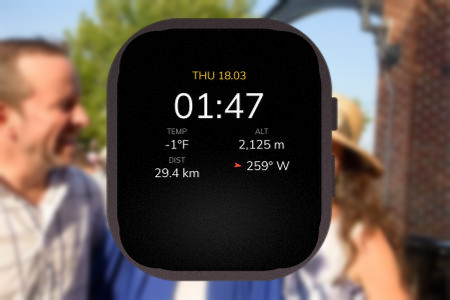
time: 1:47
